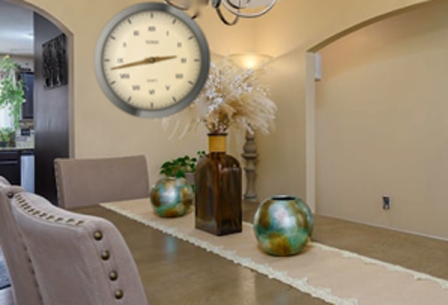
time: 2:43
